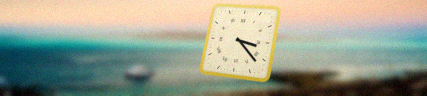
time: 3:22
